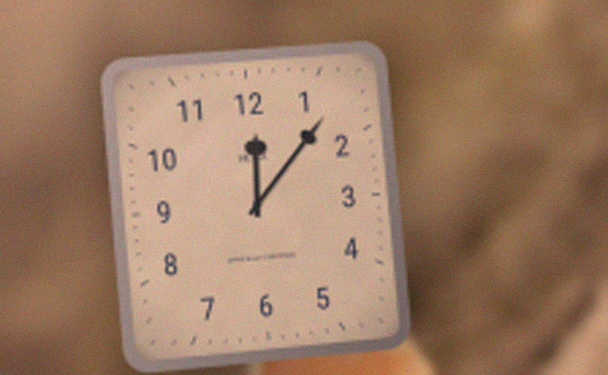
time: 12:07
